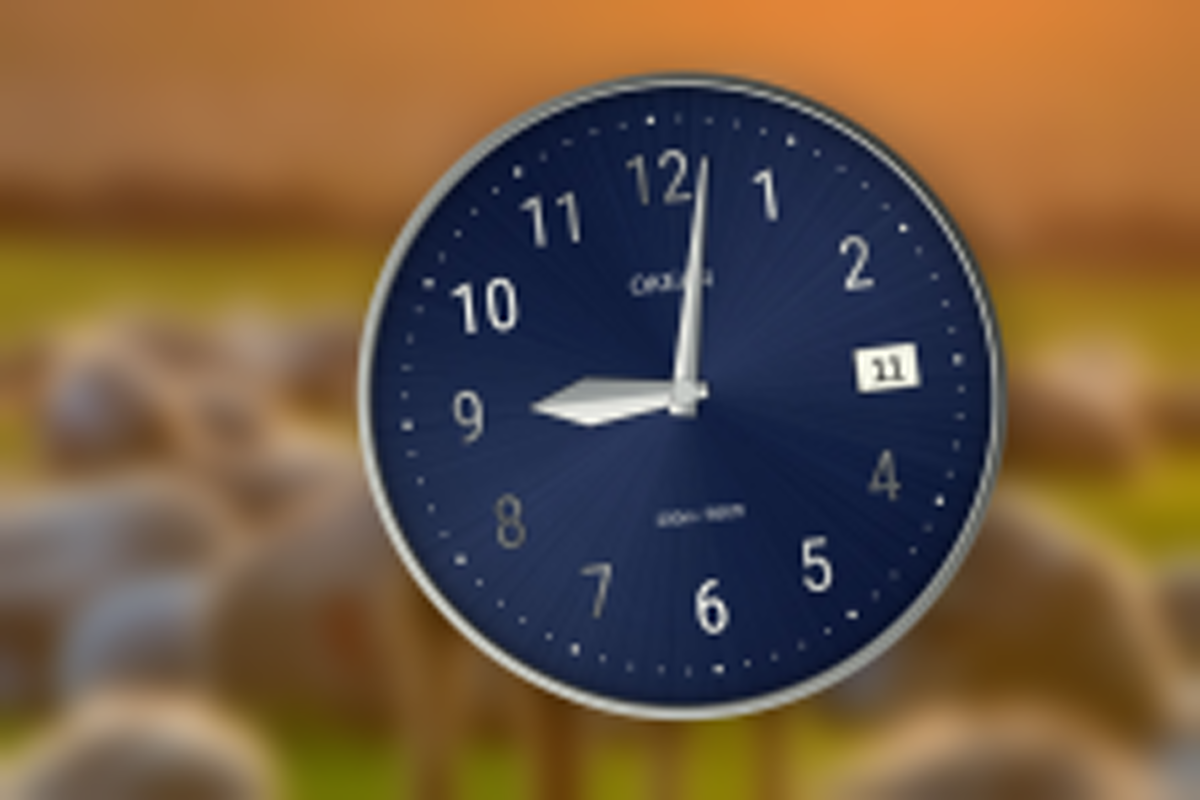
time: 9:02
